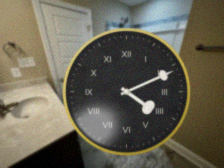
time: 4:11
